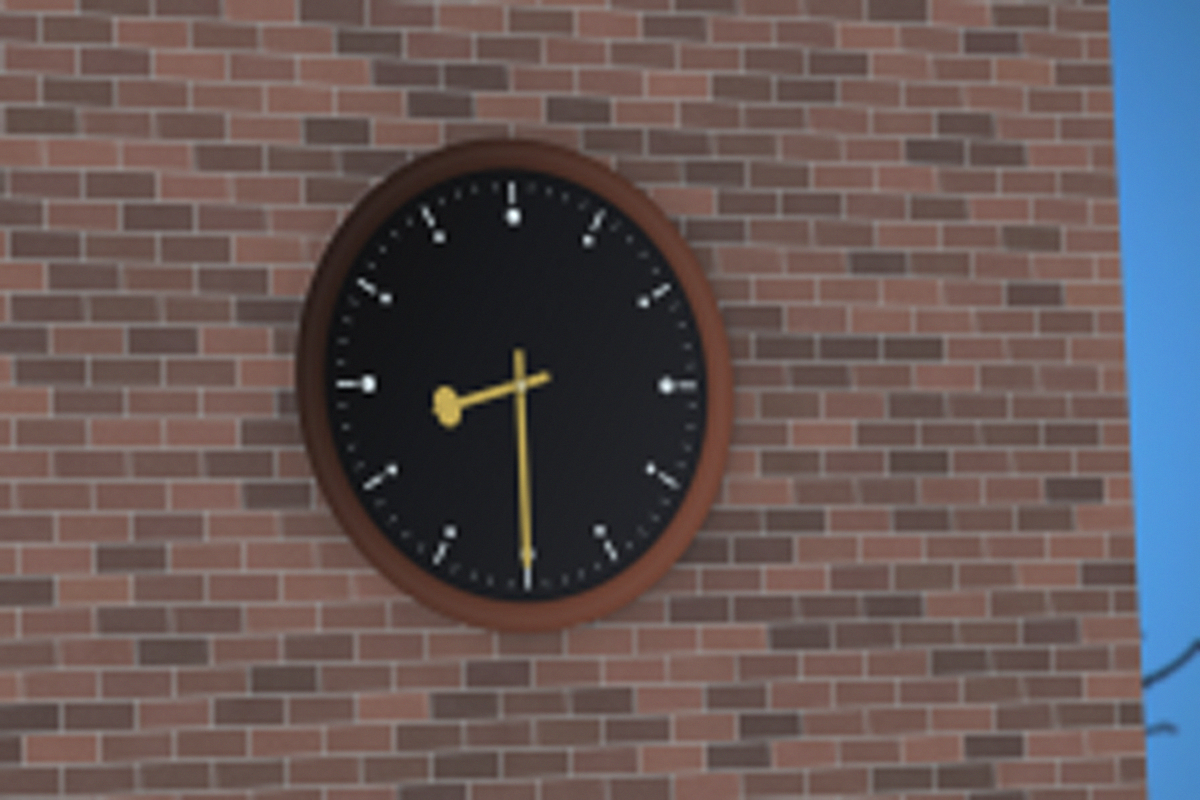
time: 8:30
